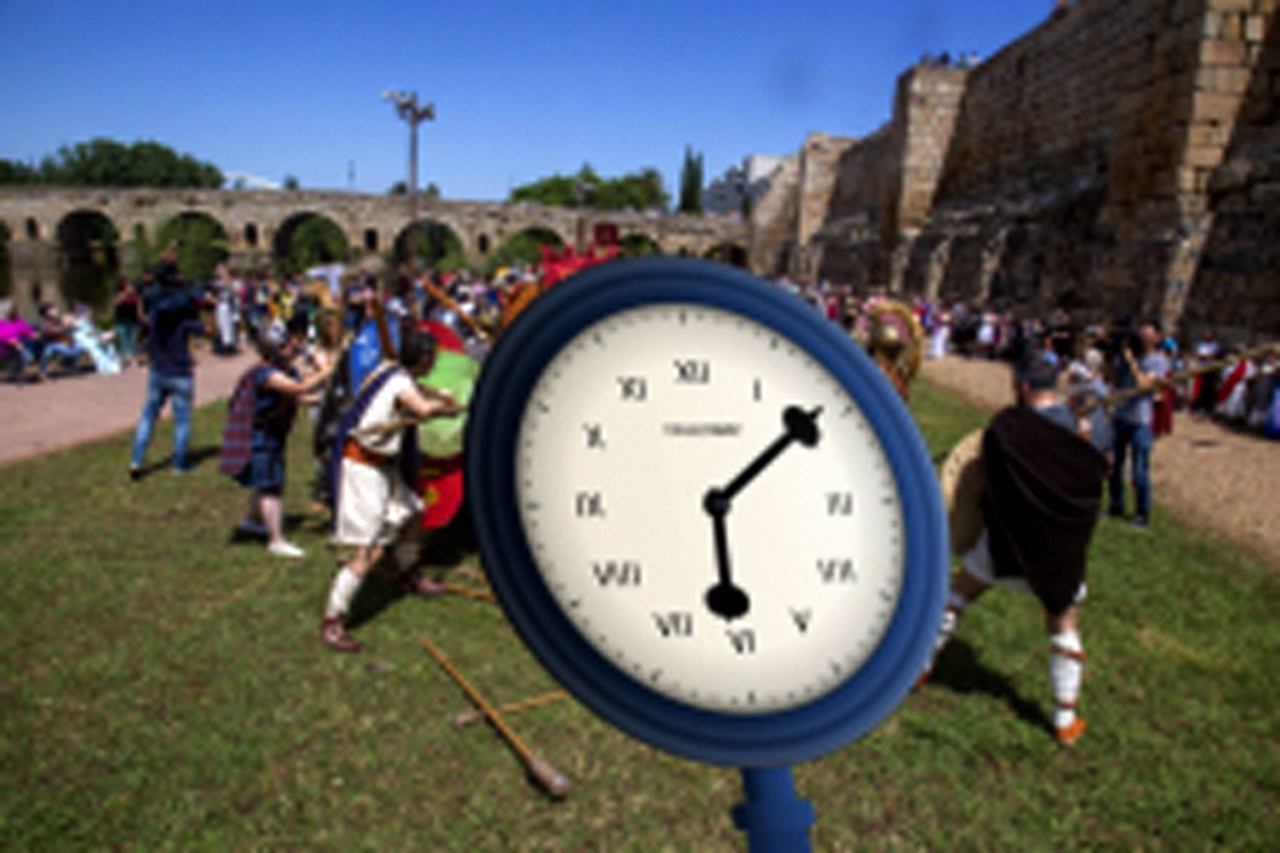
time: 6:09
